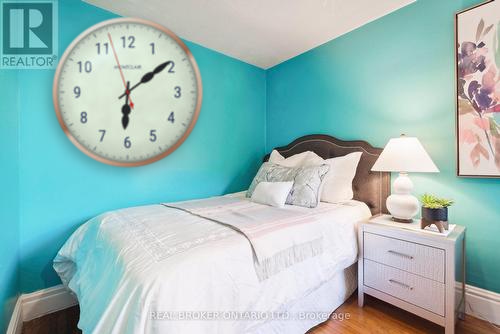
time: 6:08:57
